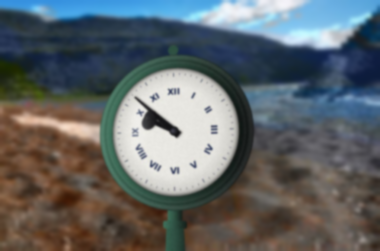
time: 9:52
